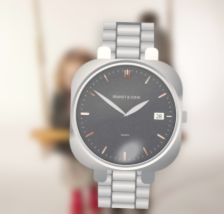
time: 1:51
